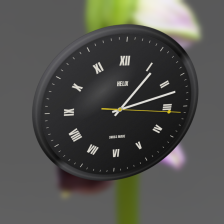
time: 1:12:16
